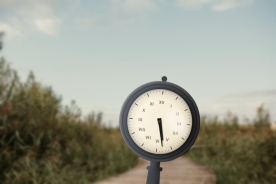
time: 5:28
